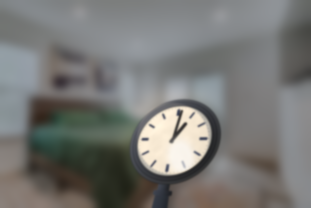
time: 1:01
